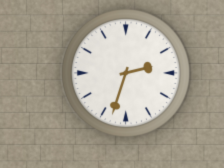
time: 2:33
